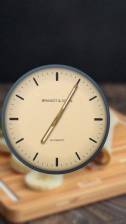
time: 7:05
